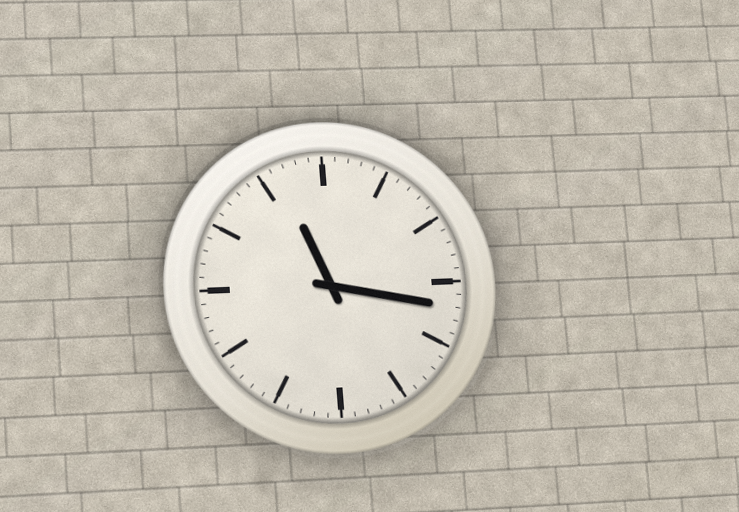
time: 11:17
